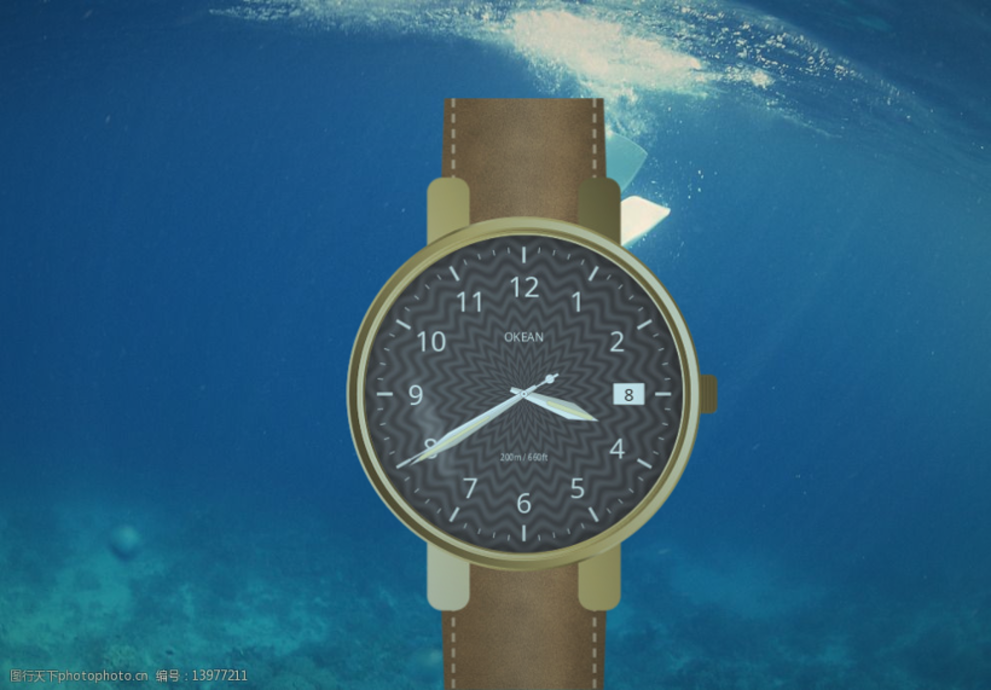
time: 3:39:40
